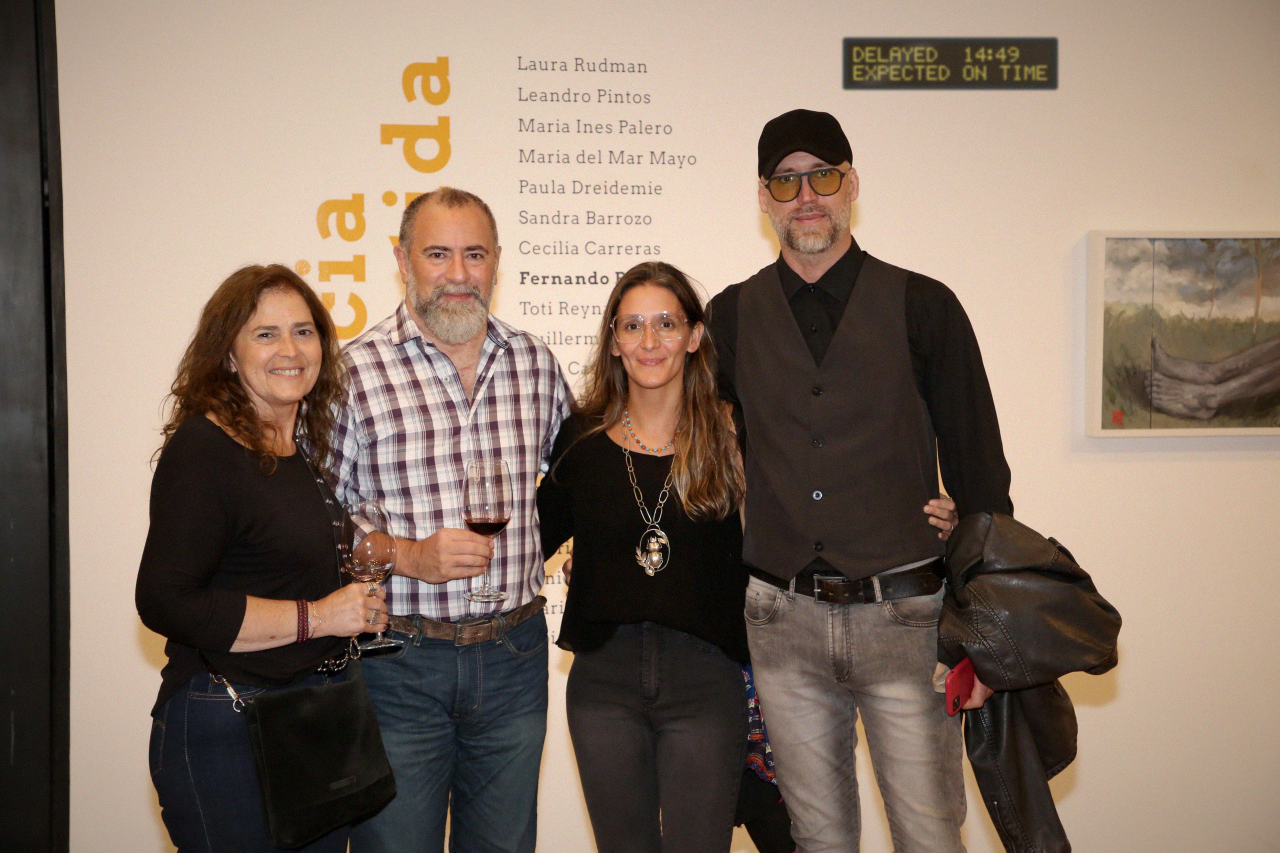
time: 14:49
